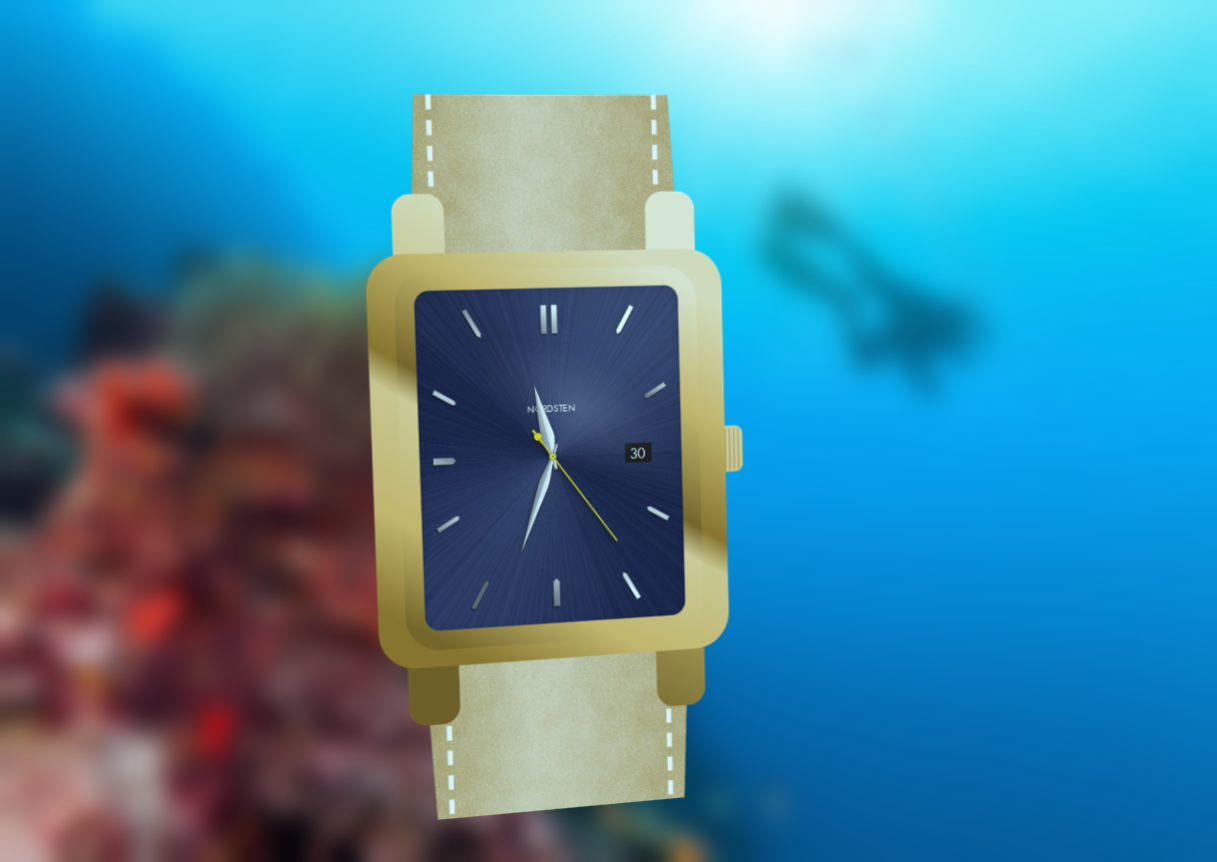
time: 11:33:24
